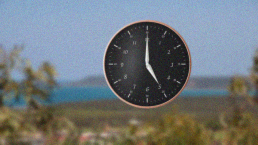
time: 5:00
